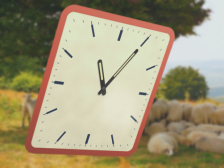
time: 11:05
